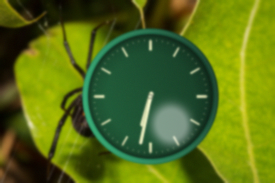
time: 6:32
